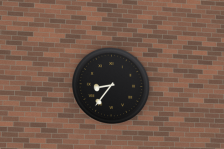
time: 8:36
